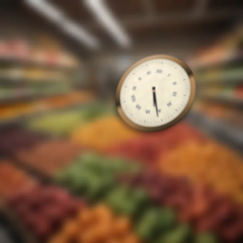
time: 5:26
